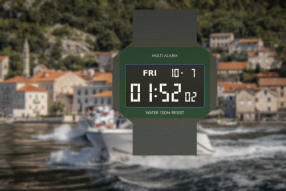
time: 1:52:02
